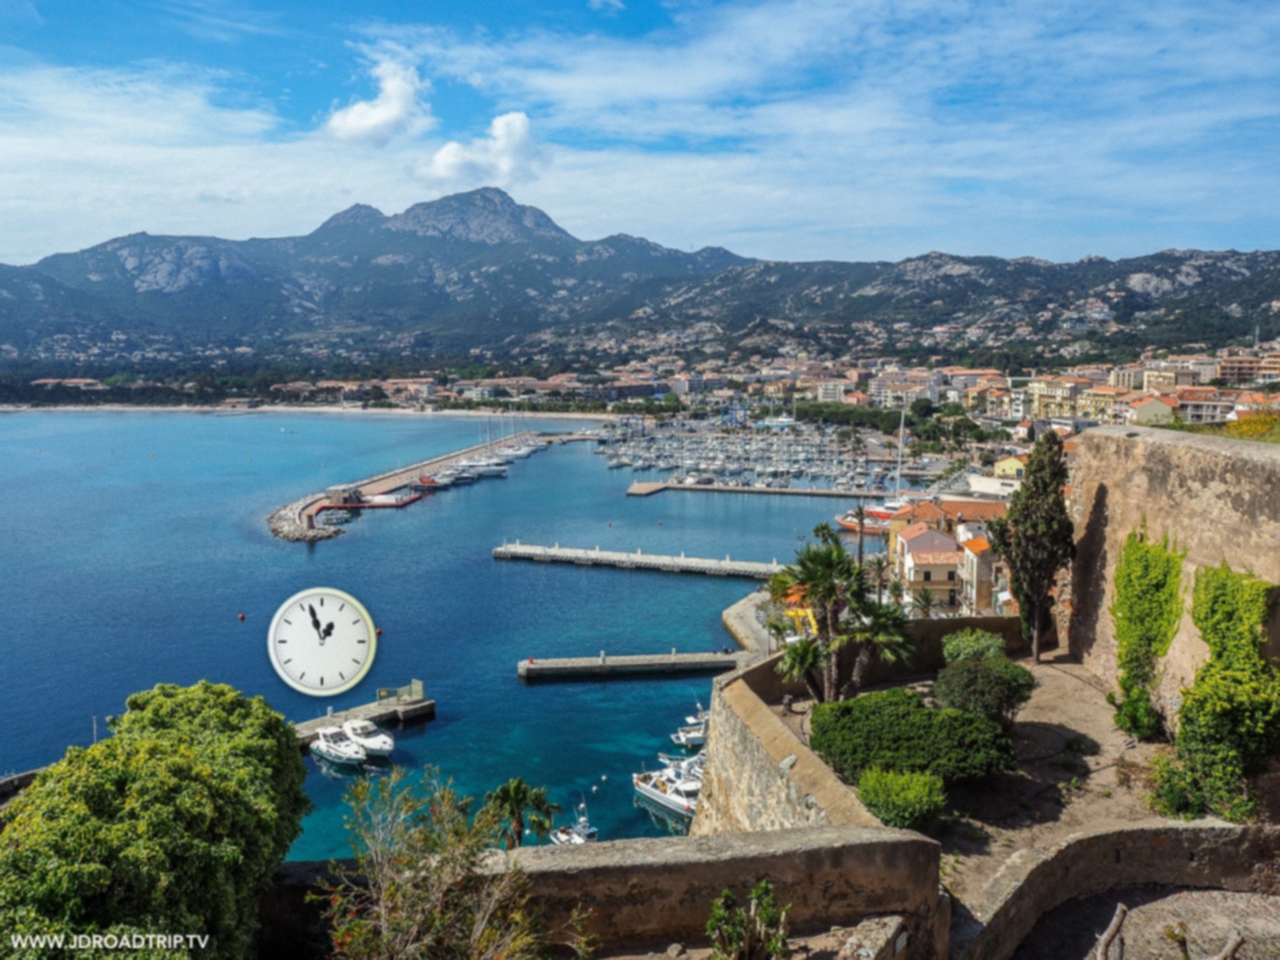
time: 12:57
